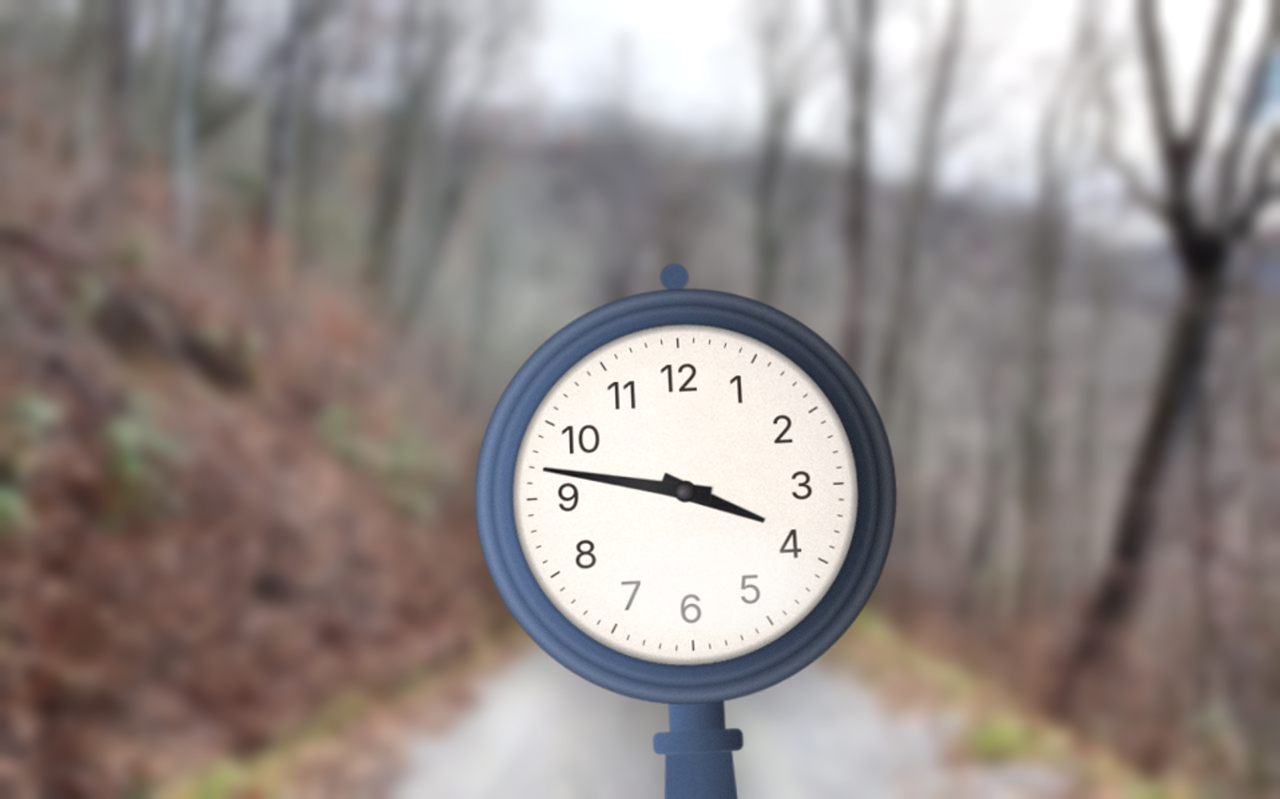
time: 3:47
